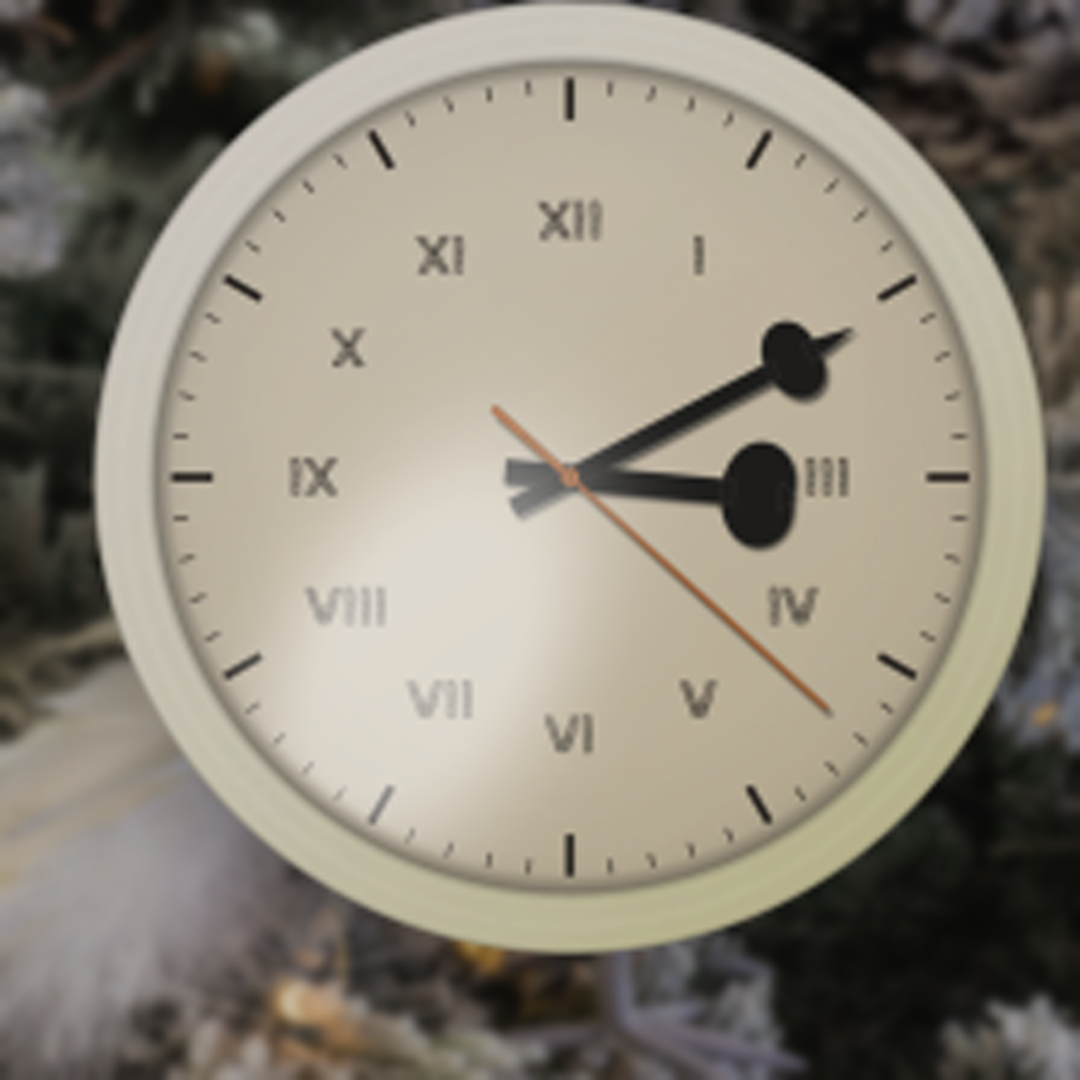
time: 3:10:22
